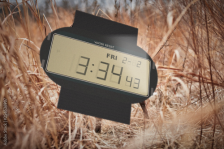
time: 3:34:43
